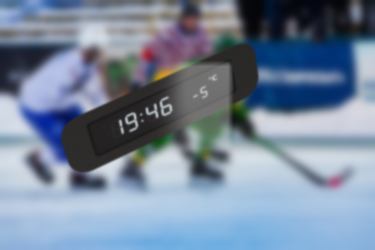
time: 19:46
